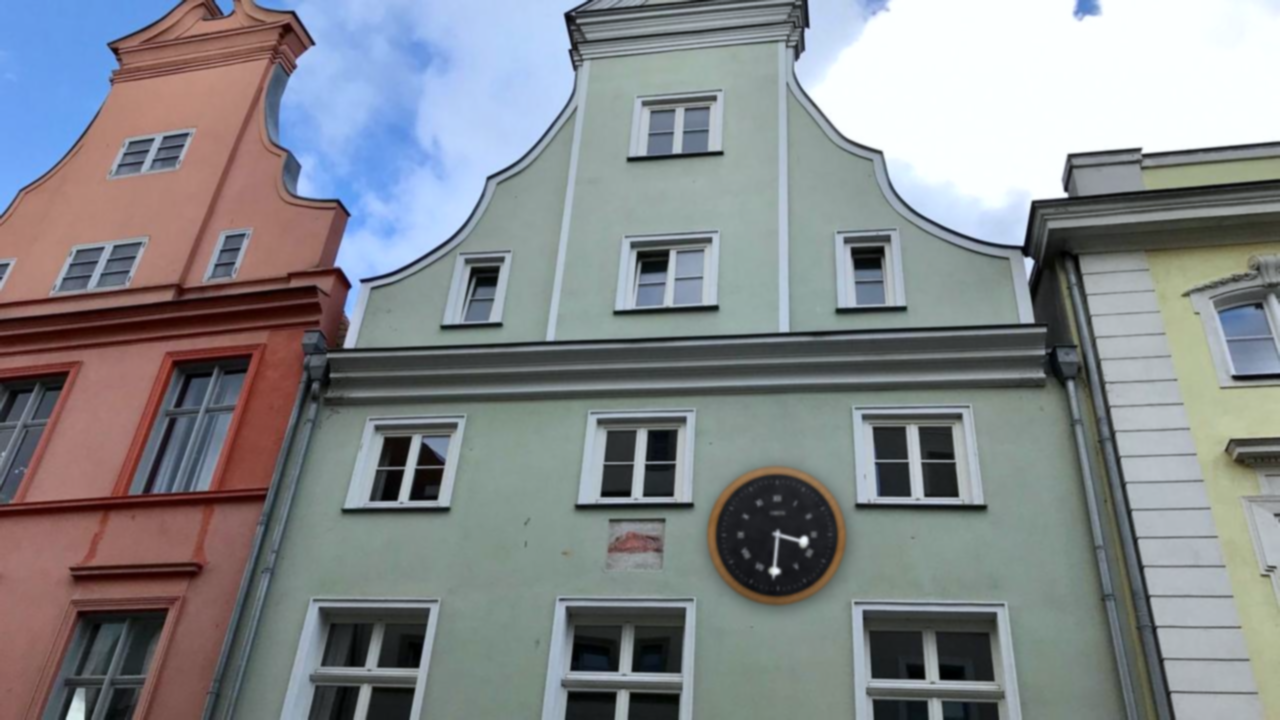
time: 3:31
